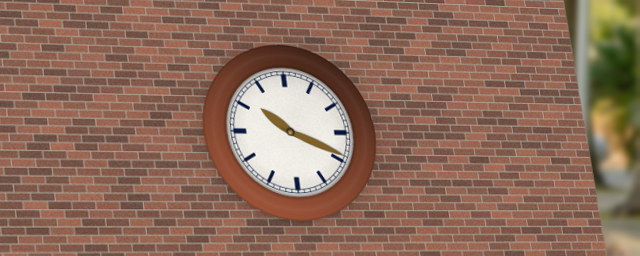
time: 10:19
